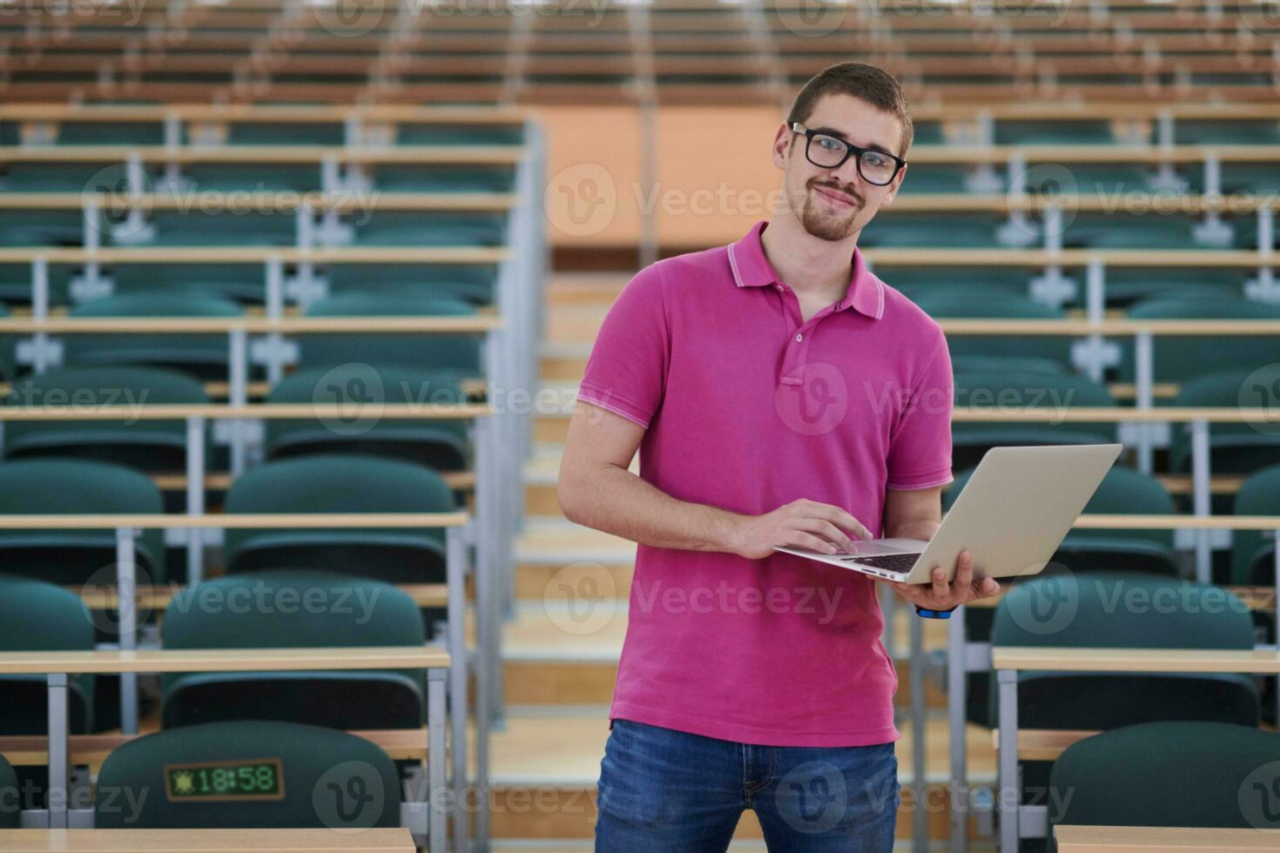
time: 18:58
